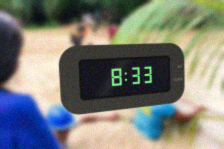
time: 8:33
